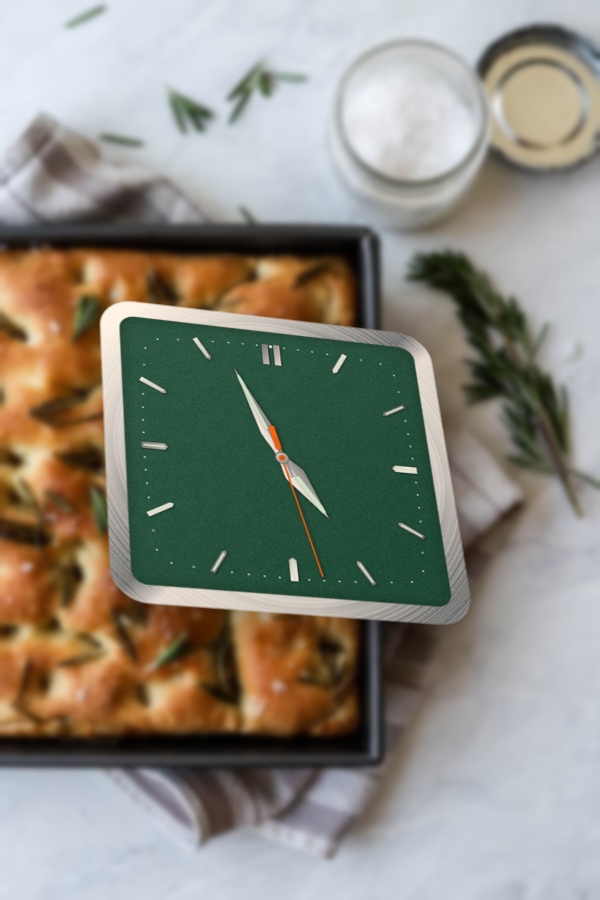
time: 4:56:28
